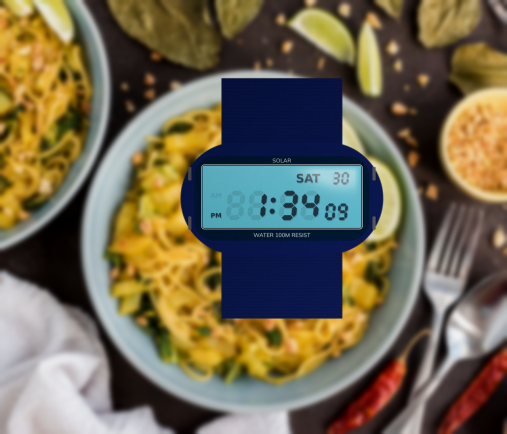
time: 1:34:09
